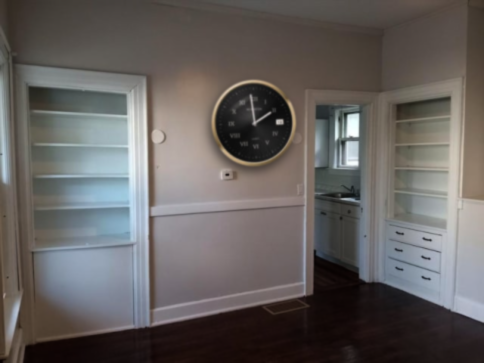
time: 1:59
